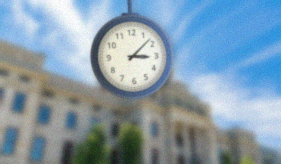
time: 3:08
